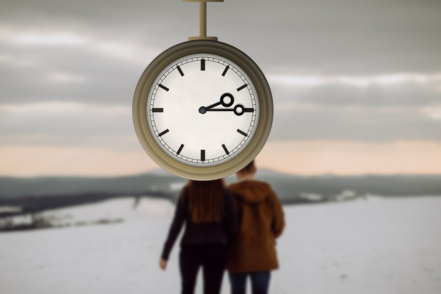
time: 2:15
